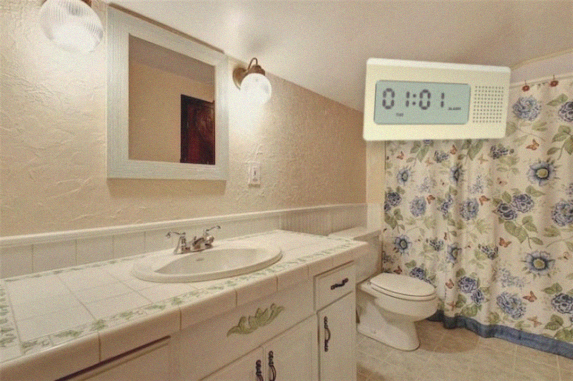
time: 1:01
